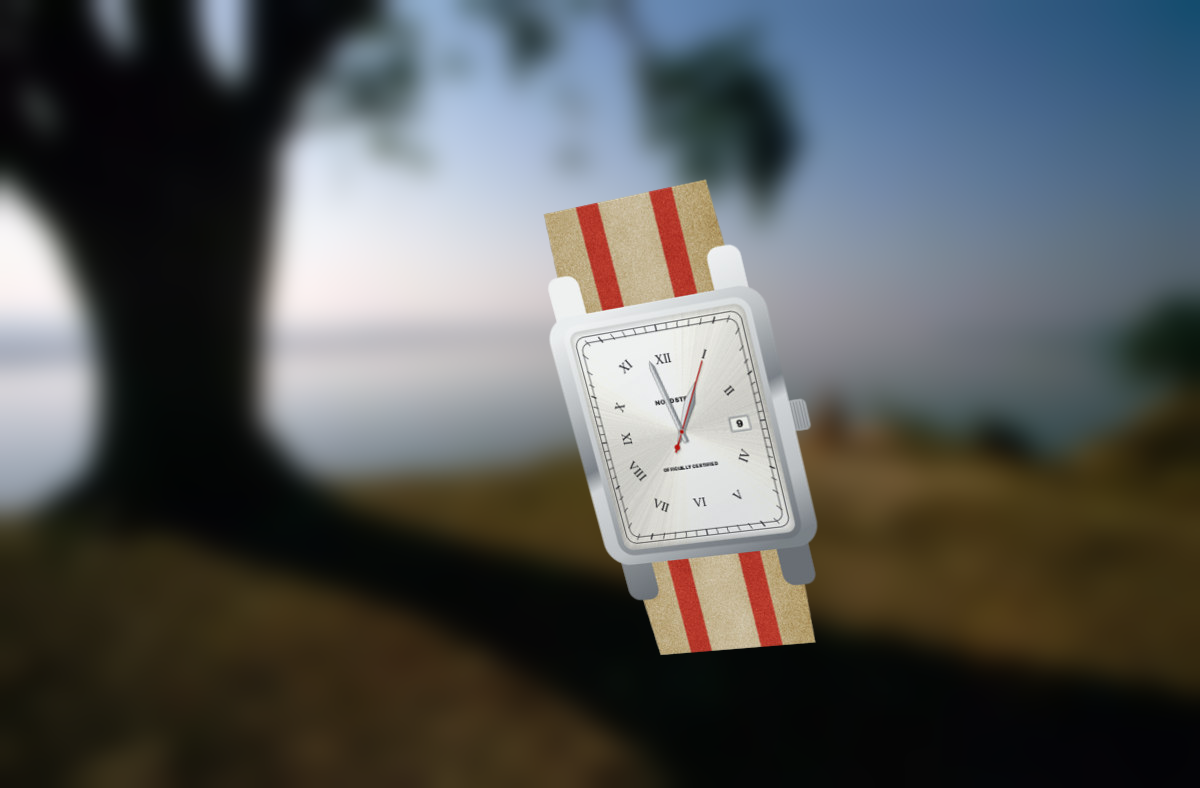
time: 12:58:05
